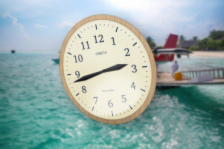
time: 2:43
